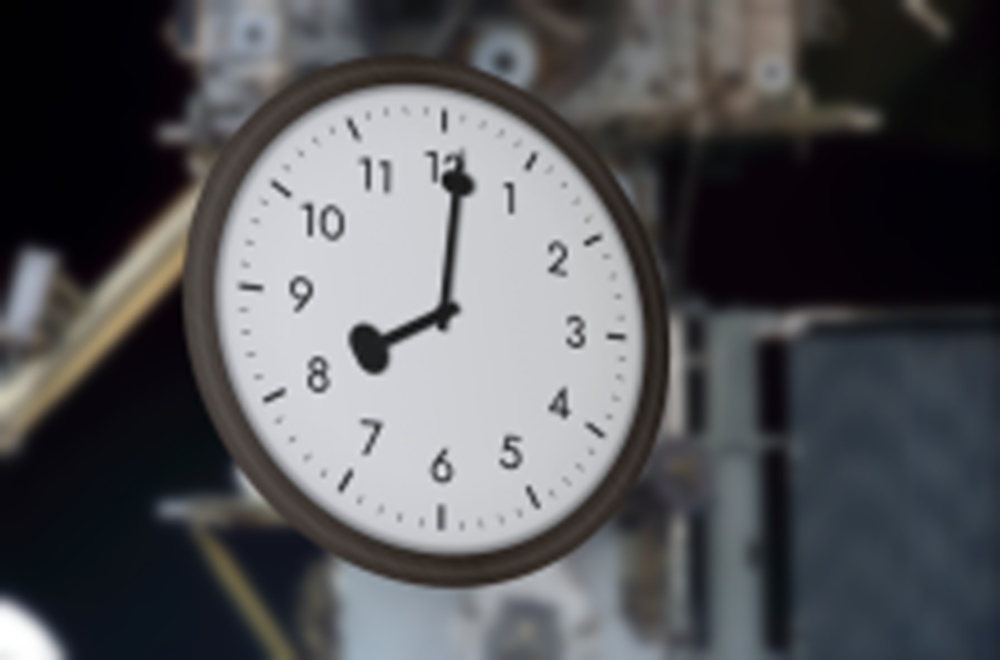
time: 8:01
